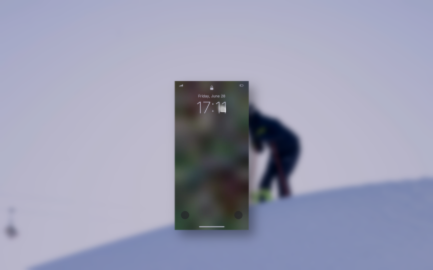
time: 17:11
